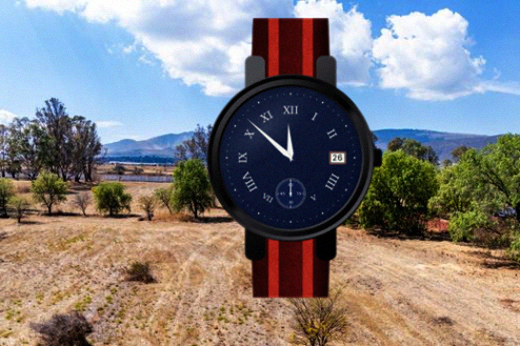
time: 11:52
